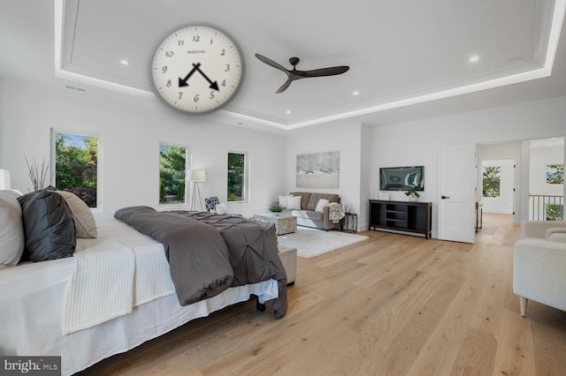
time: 7:23
